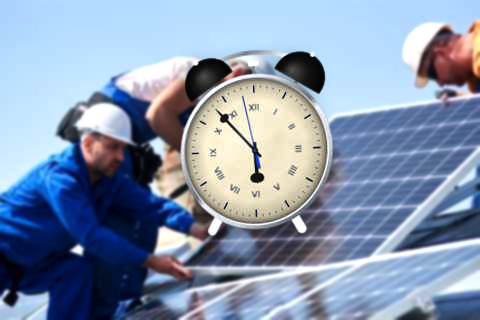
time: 5:52:58
